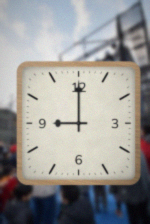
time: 9:00
